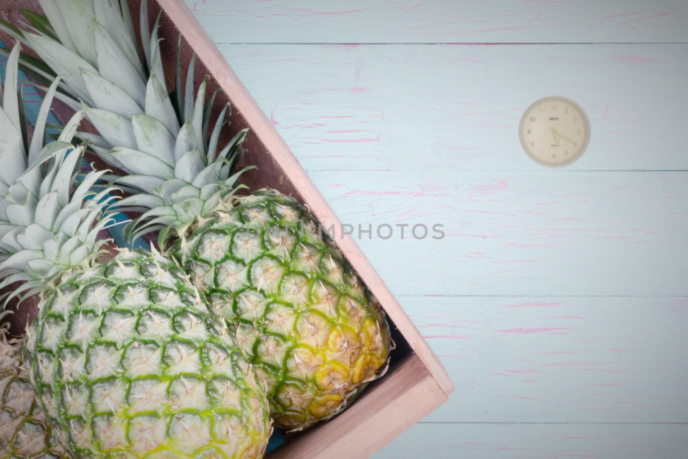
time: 5:20
